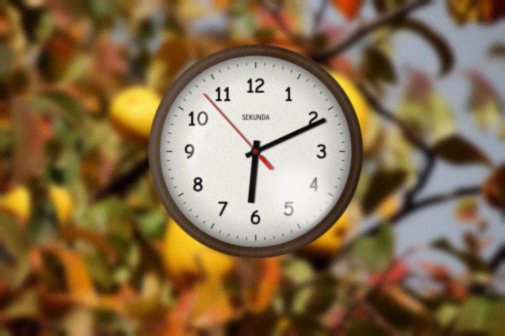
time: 6:10:53
